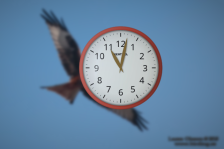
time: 11:02
